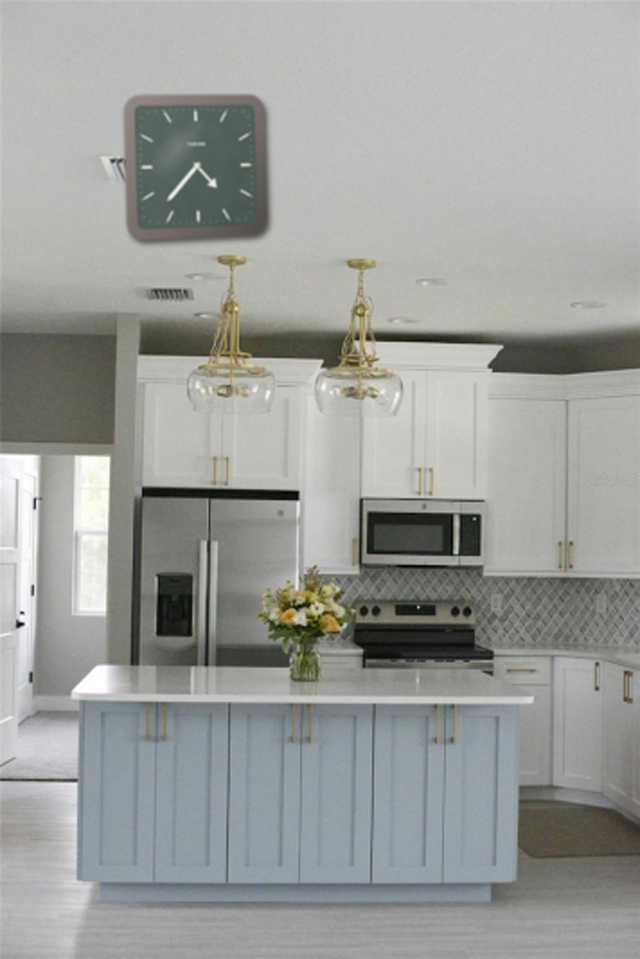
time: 4:37
